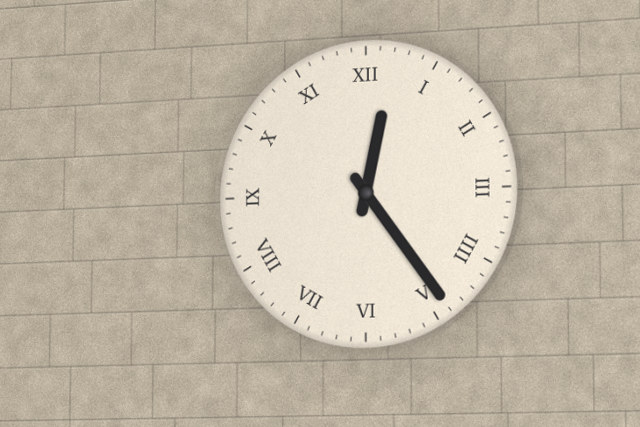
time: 12:24
